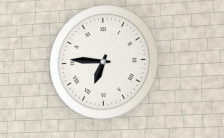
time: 6:46
